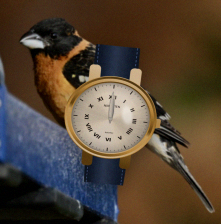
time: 12:00
